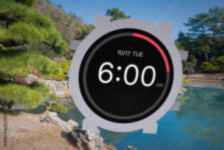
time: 6:00
